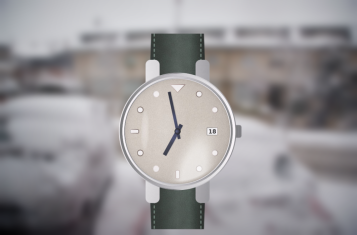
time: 6:58
